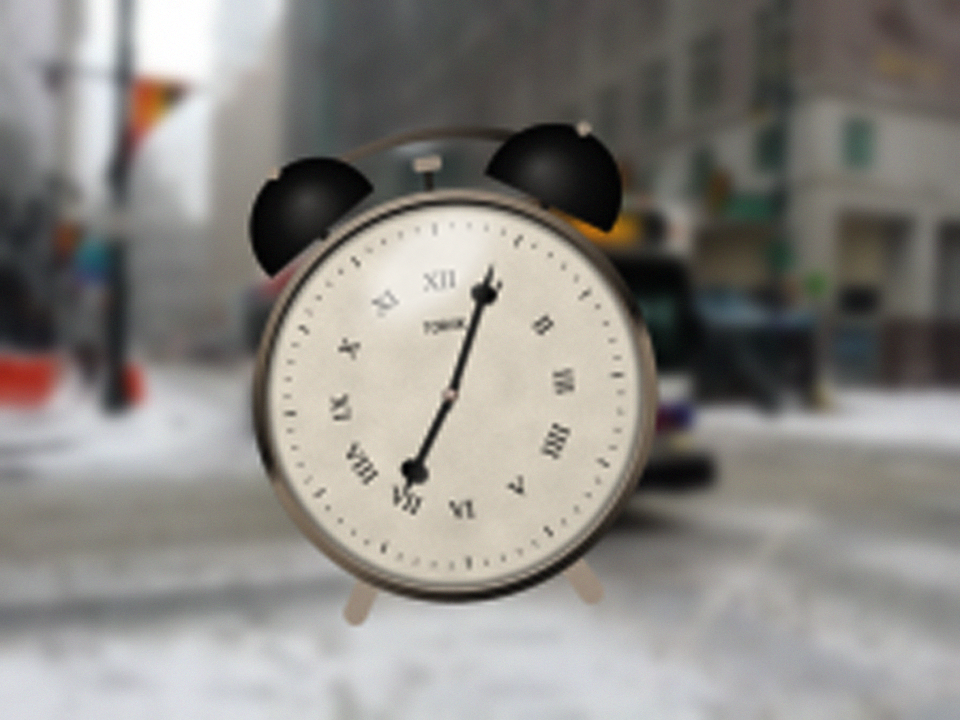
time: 7:04
